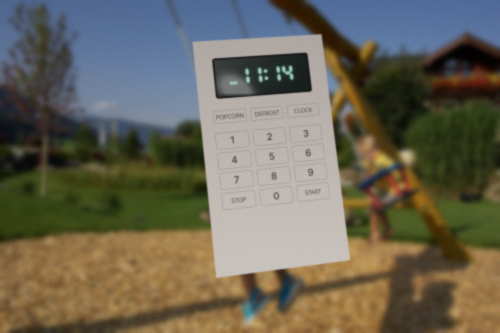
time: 11:14
